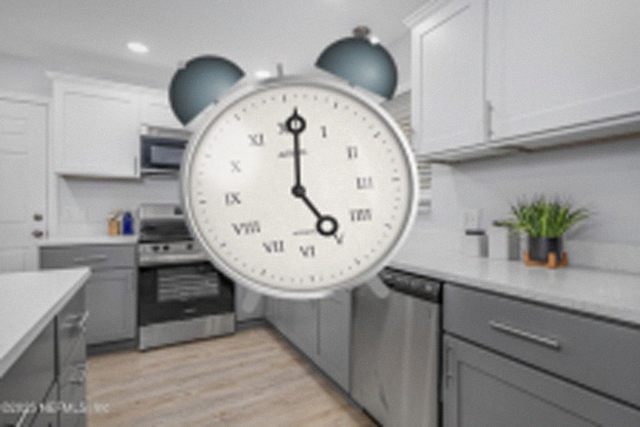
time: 5:01
